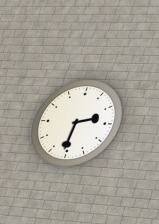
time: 2:31
